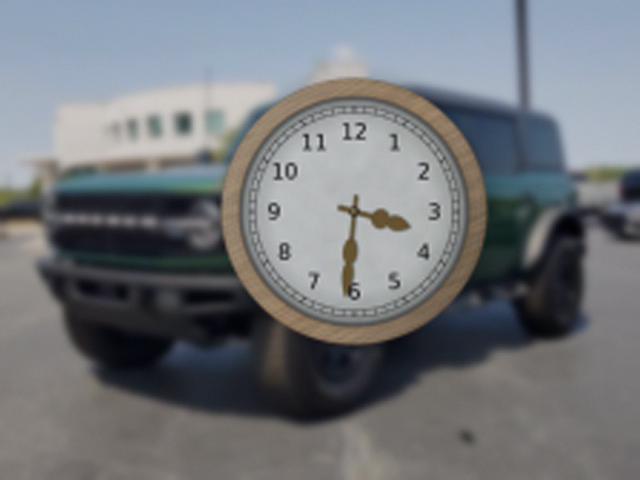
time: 3:31
